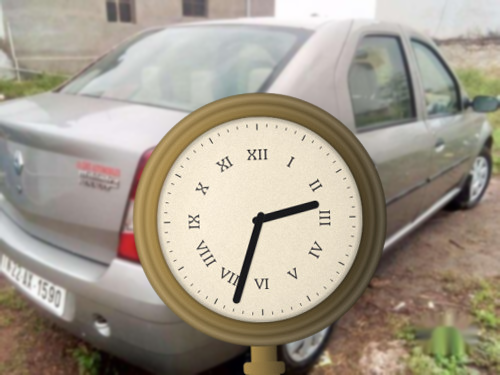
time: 2:33
